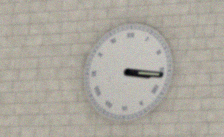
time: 3:16
